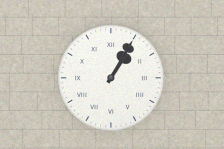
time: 1:05
